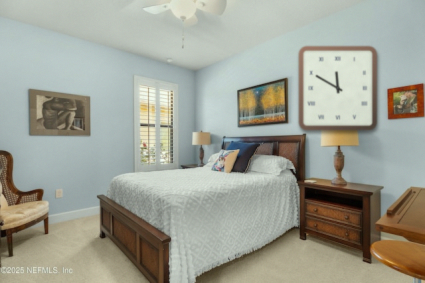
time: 11:50
